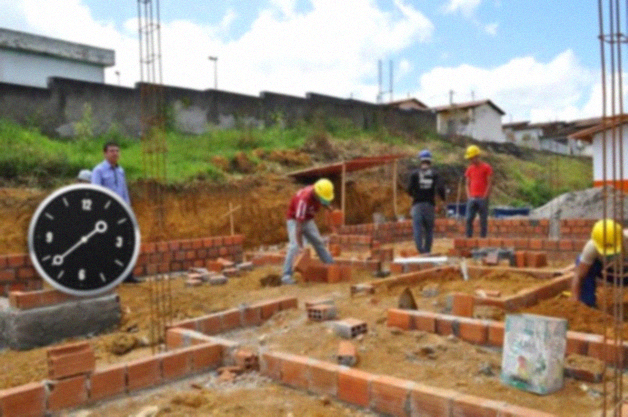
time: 1:38
